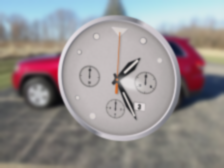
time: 1:25
